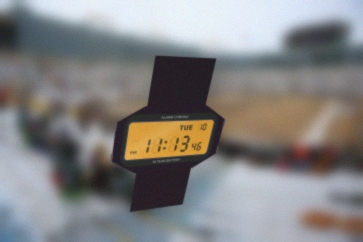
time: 11:13
